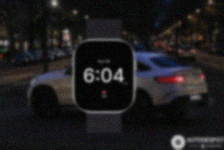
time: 6:04
